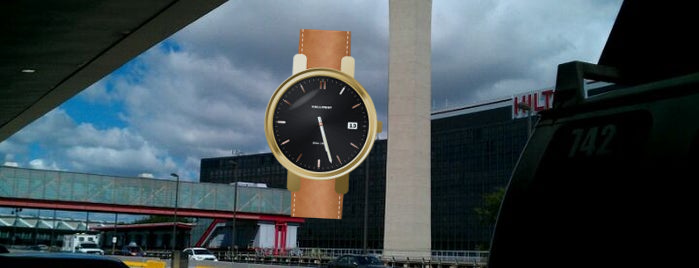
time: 5:27
